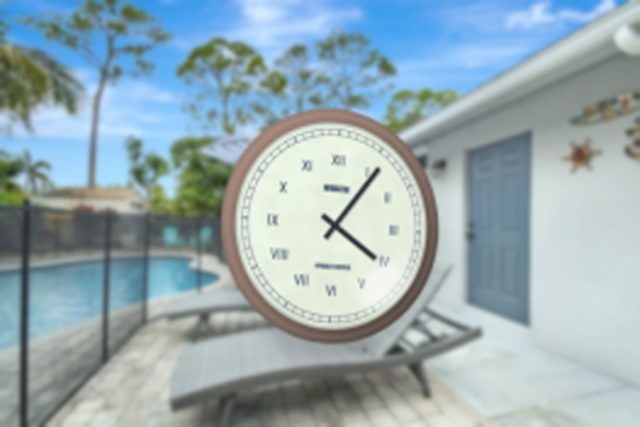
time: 4:06
